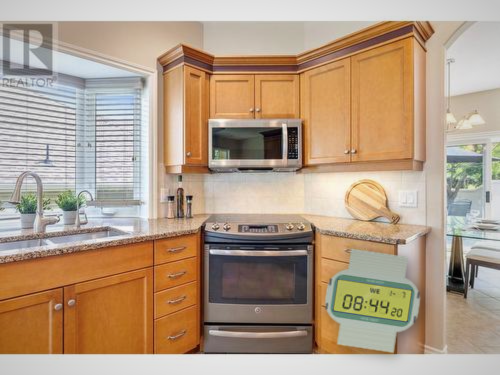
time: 8:44
